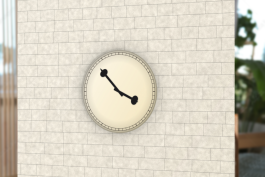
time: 3:53
